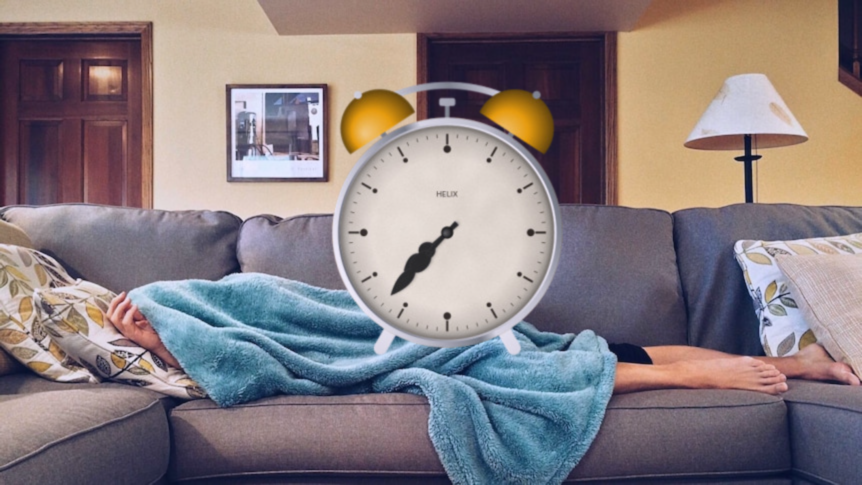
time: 7:37
